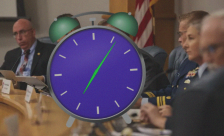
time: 7:06
